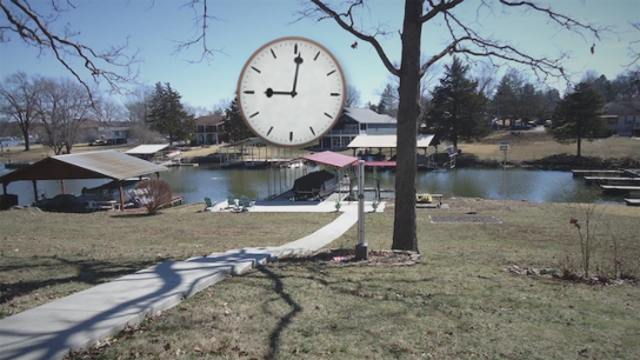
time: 9:01
